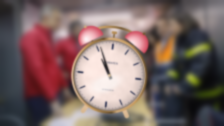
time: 10:56
